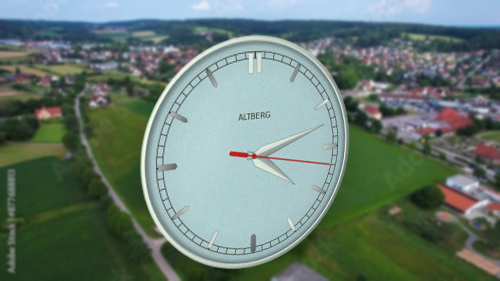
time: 4:12:17
